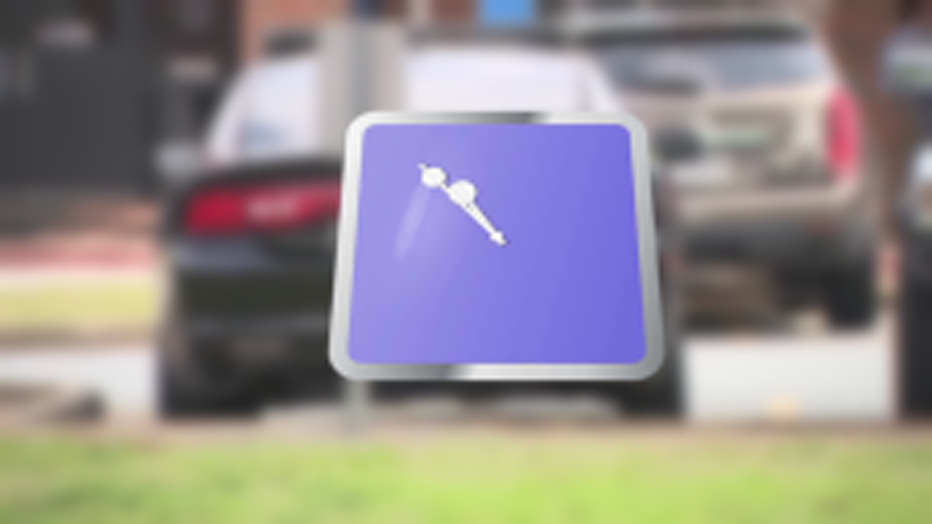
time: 10:53
